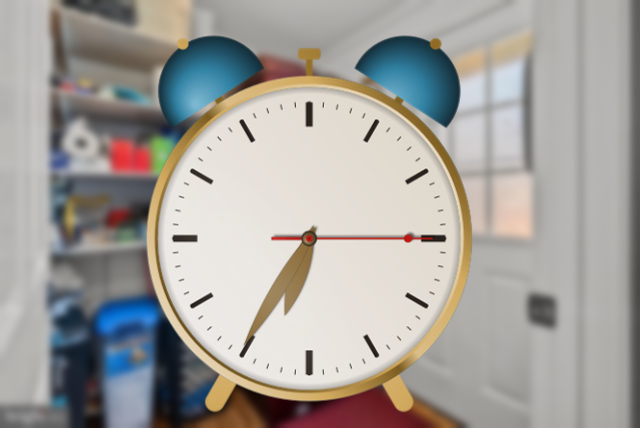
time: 6:35:15
